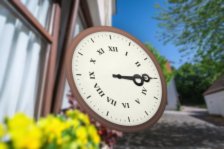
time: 3:15
